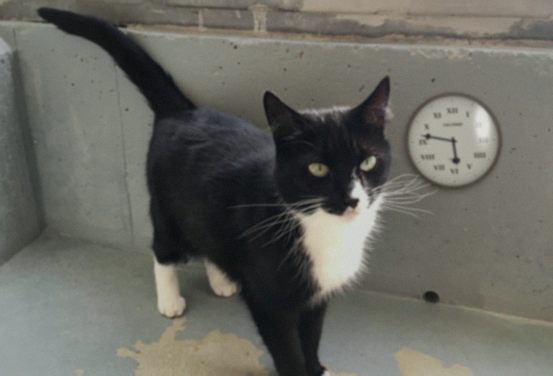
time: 5:47
